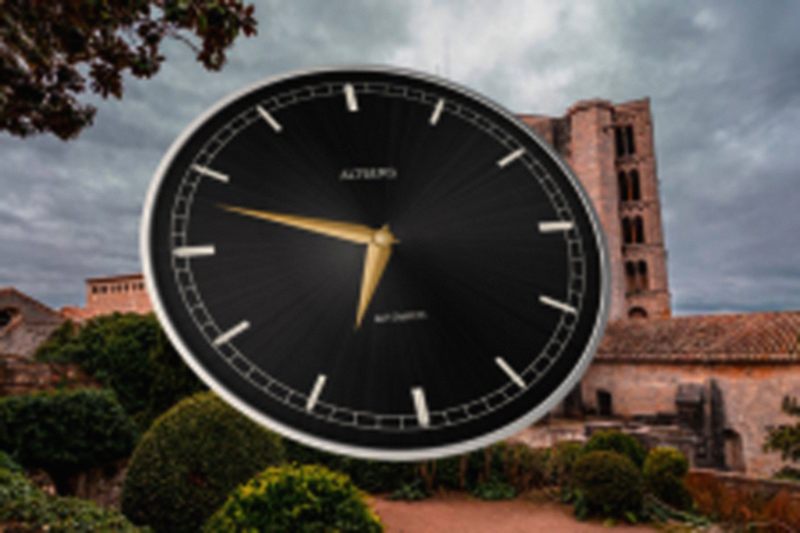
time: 6:48
